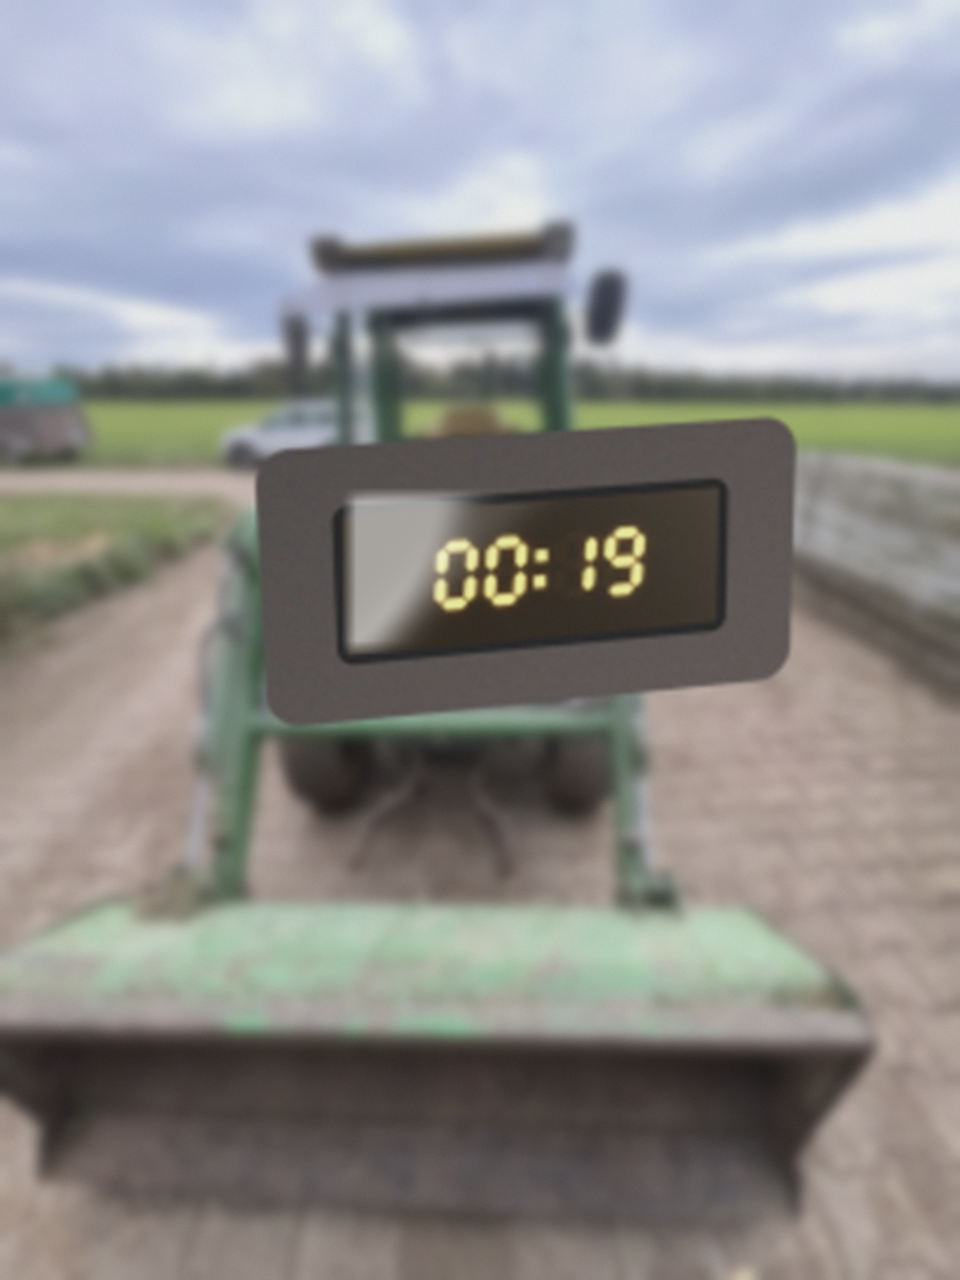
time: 0:19
